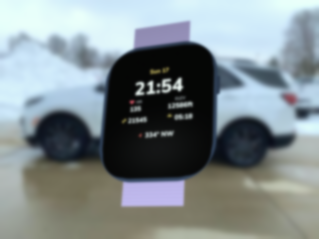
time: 21:54
